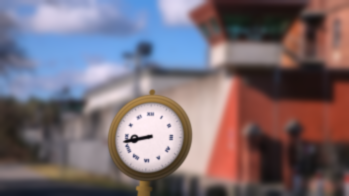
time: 8:43
